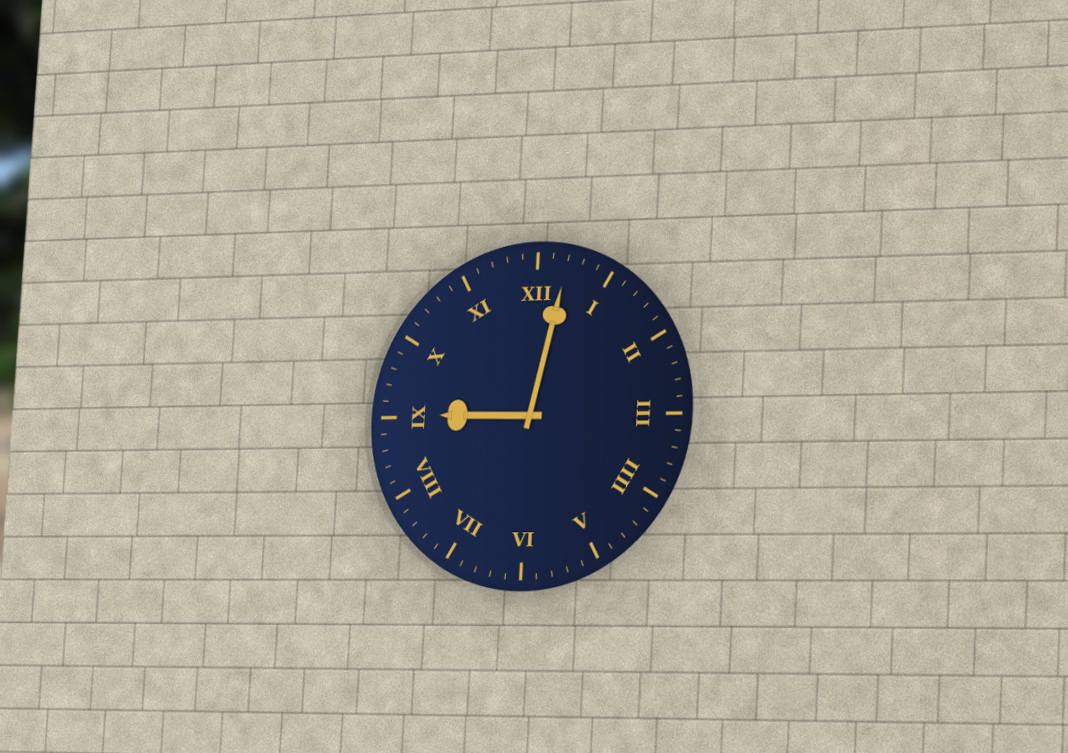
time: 9:02
